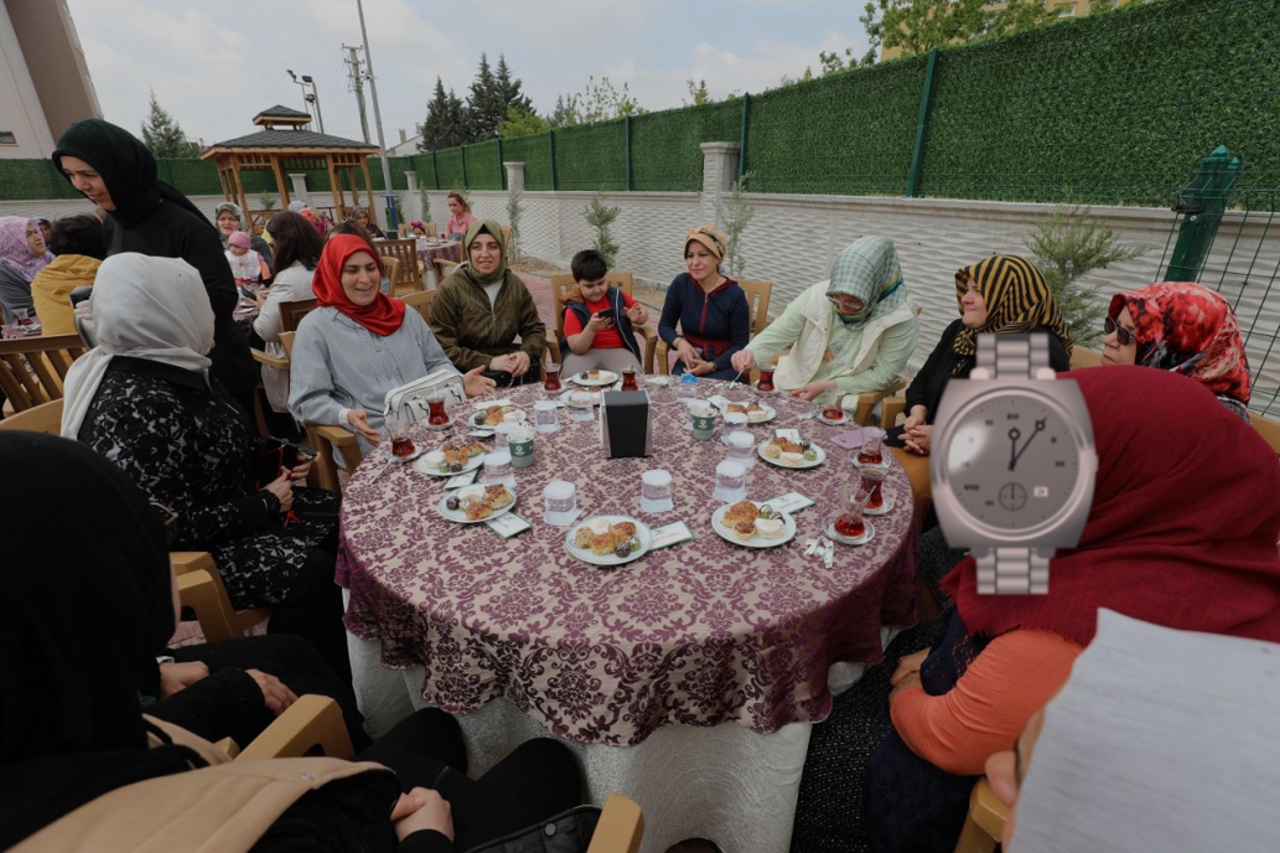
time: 12:06
